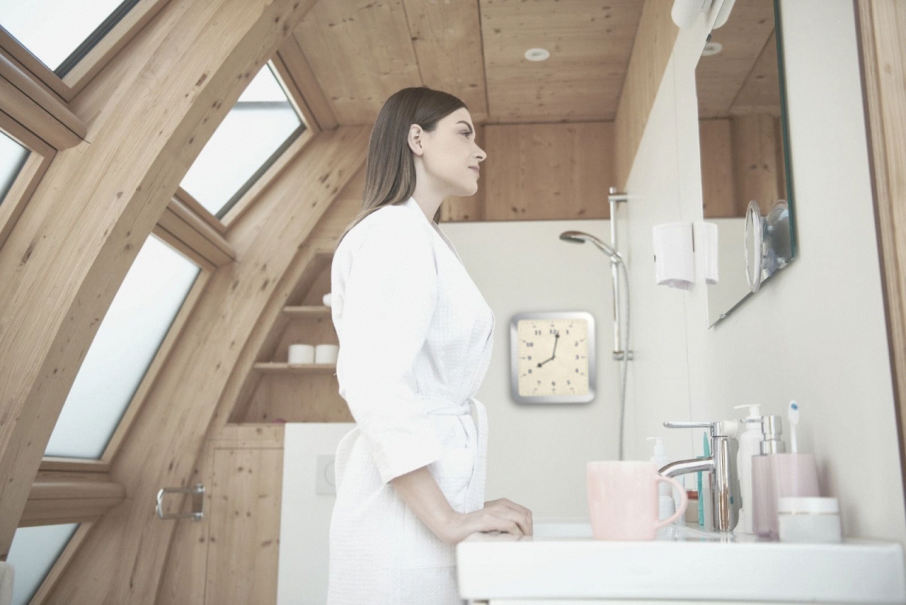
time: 8:02
